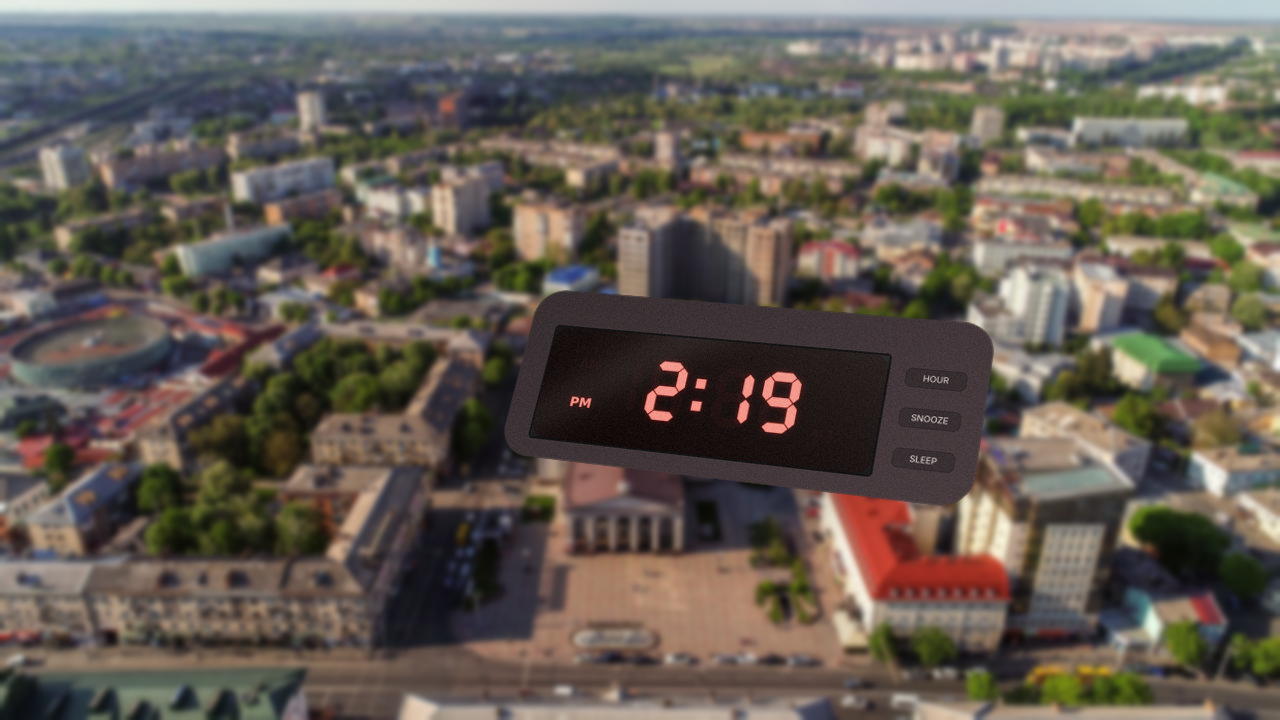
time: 2:19
